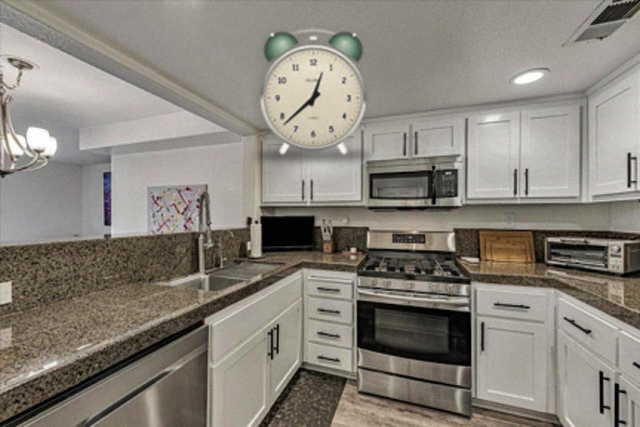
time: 12:38
